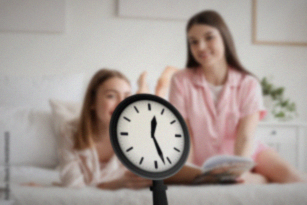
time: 12:27
